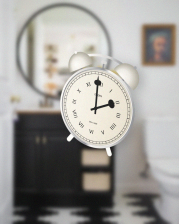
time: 1:59
